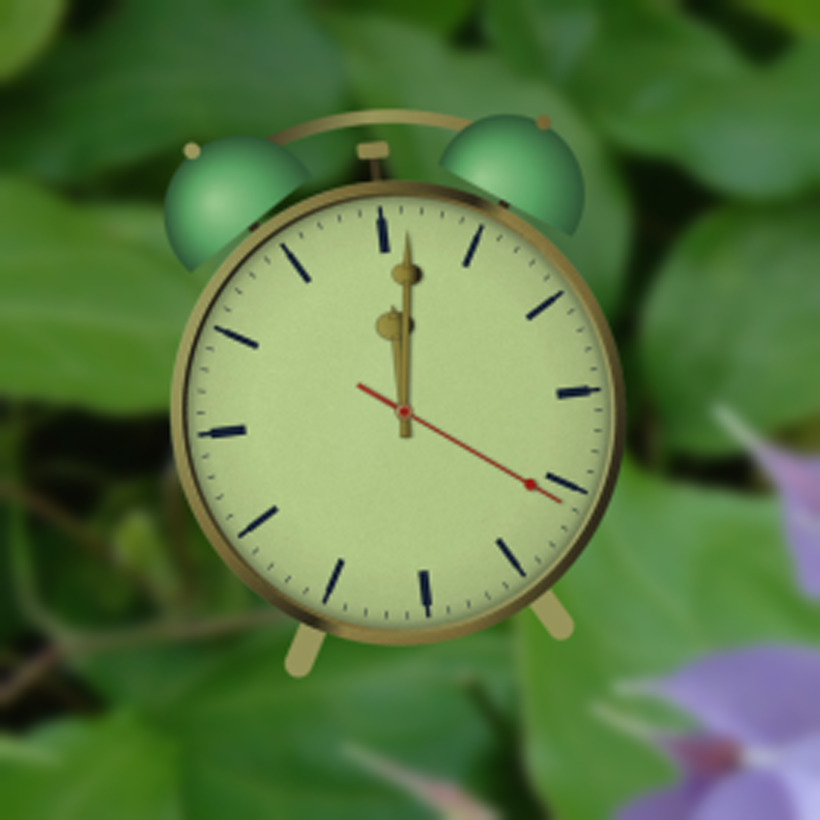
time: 12:01:21
